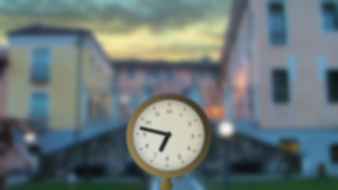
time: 6:47
